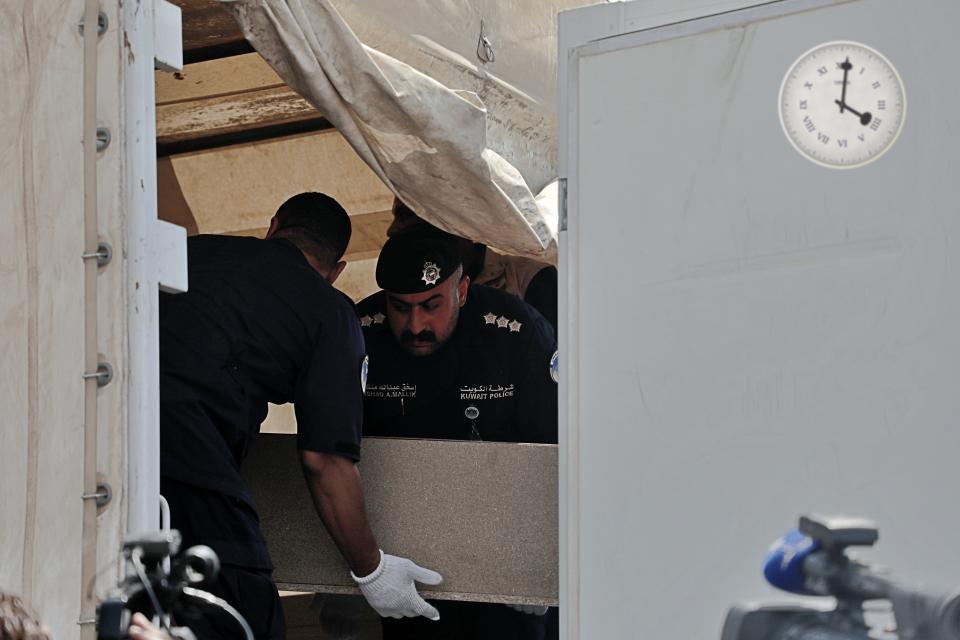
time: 4:01
